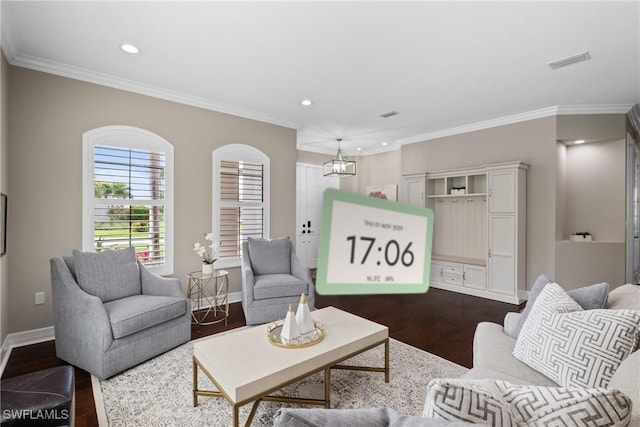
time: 17:06
